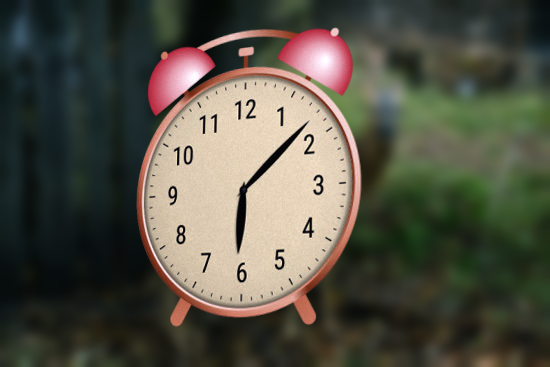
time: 6:08
